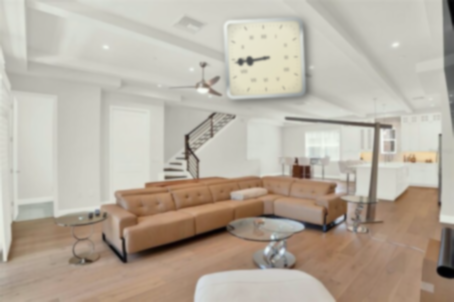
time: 8:44
